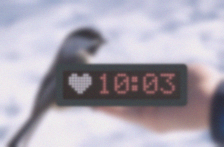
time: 10:03
